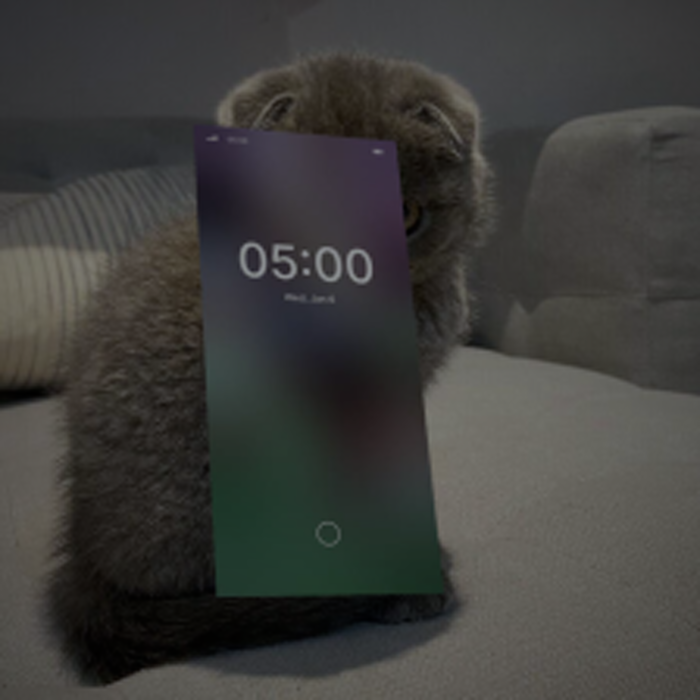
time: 5:00
